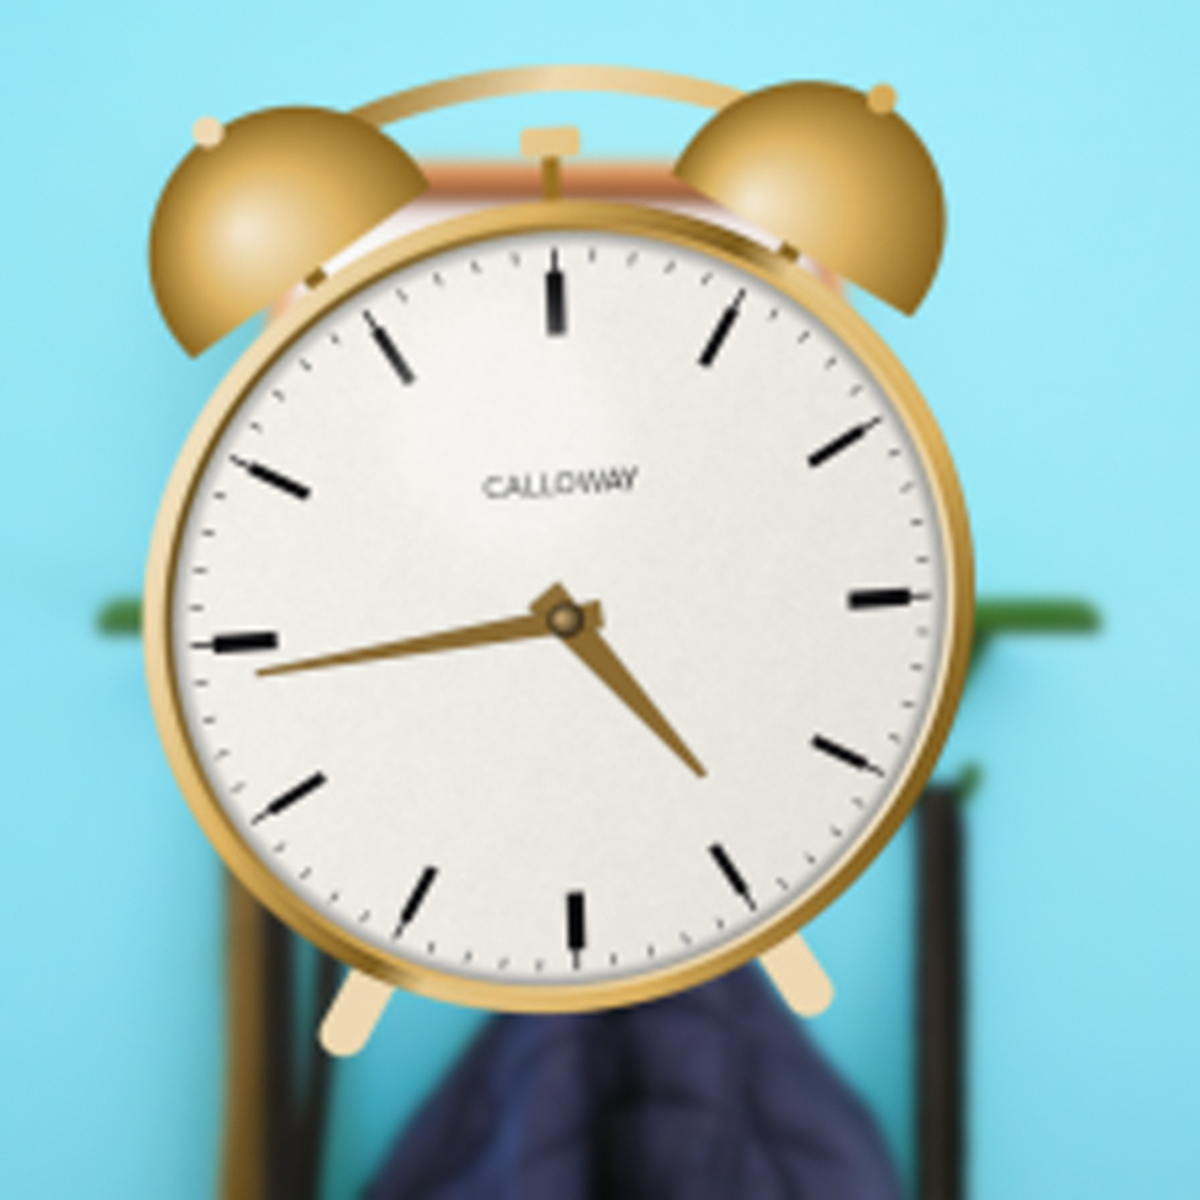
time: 4:44
